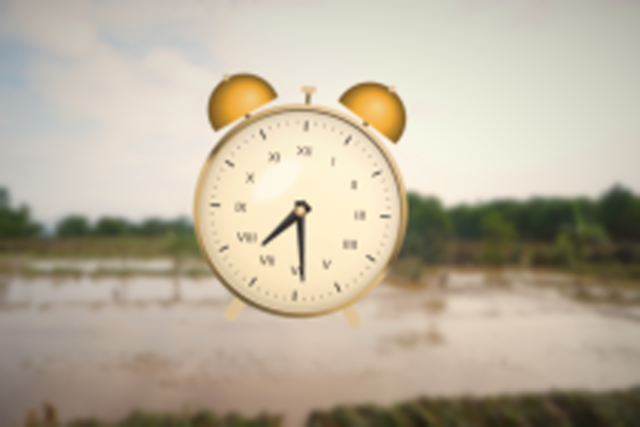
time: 7:29
